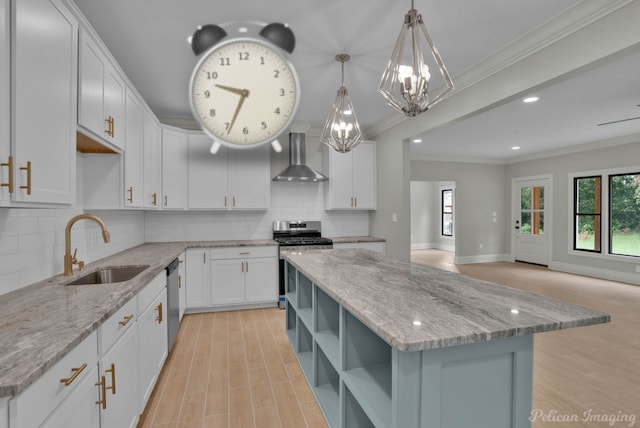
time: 9:34
